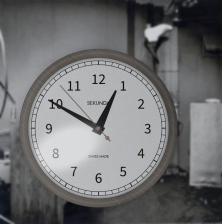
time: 12:49:53
